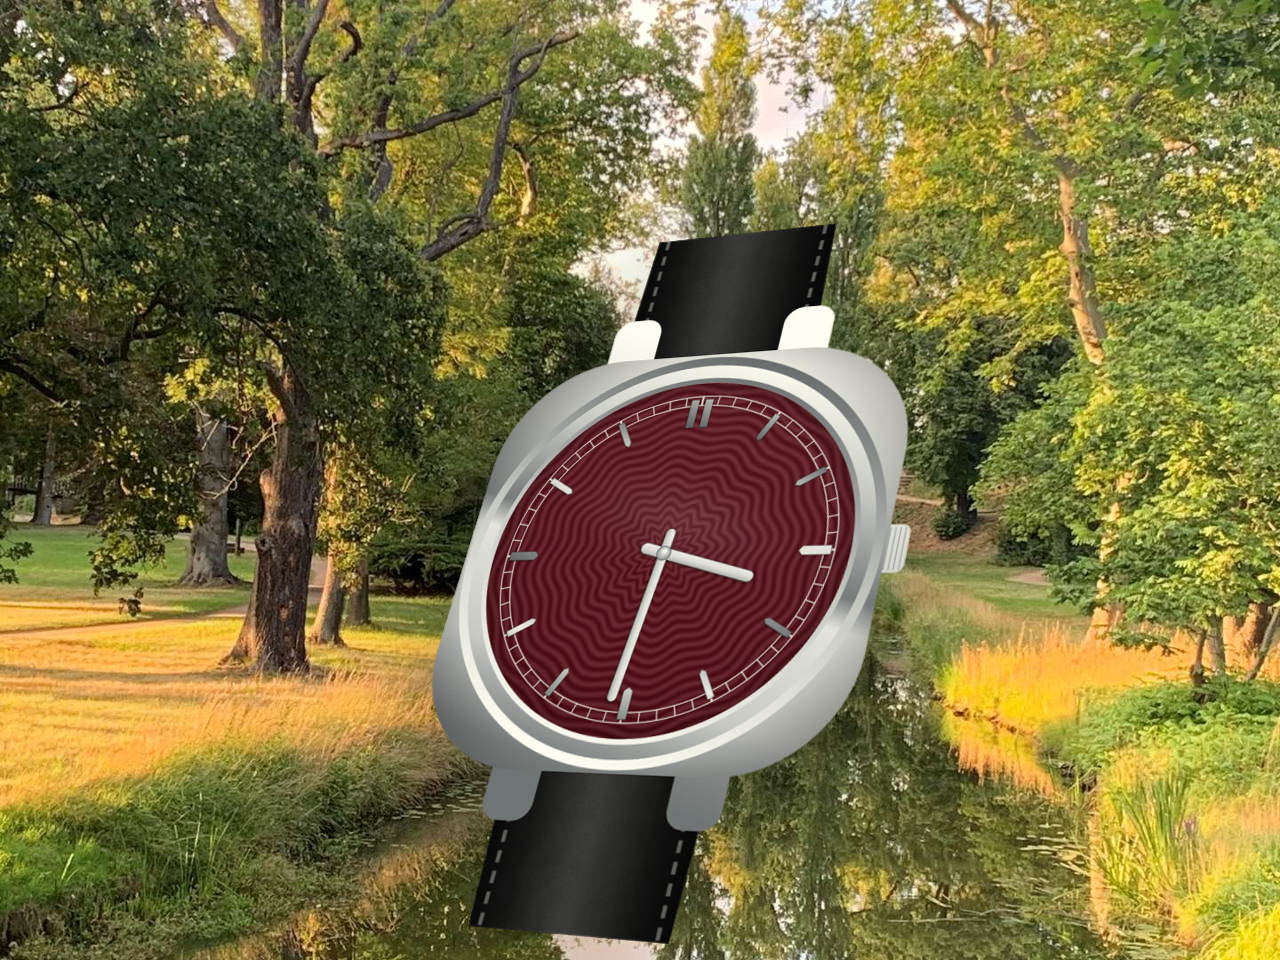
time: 3:31
